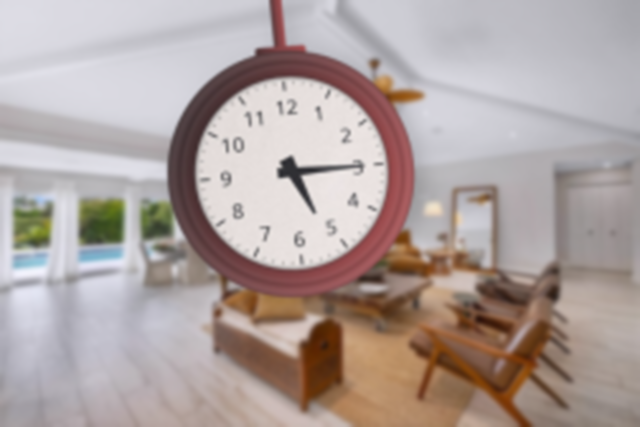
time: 5:15
